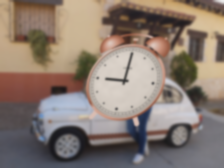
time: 9:00
